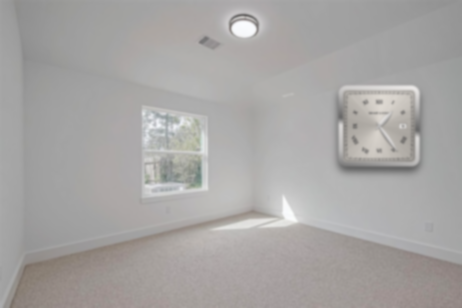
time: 1:24
